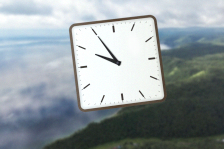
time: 9:55
